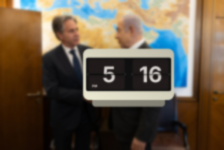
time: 5:16
